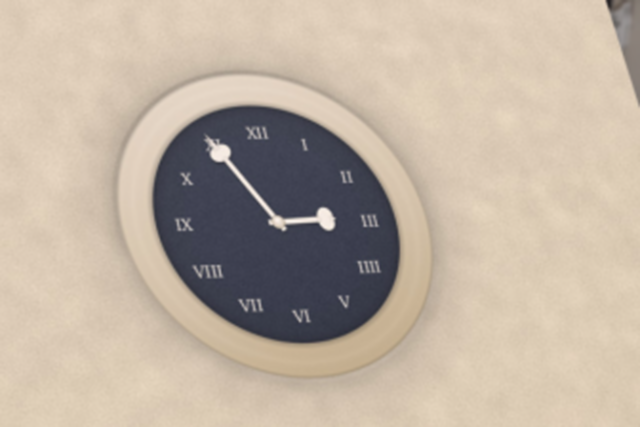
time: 2:55
